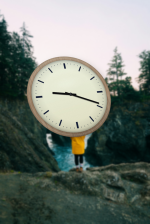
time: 9:19
